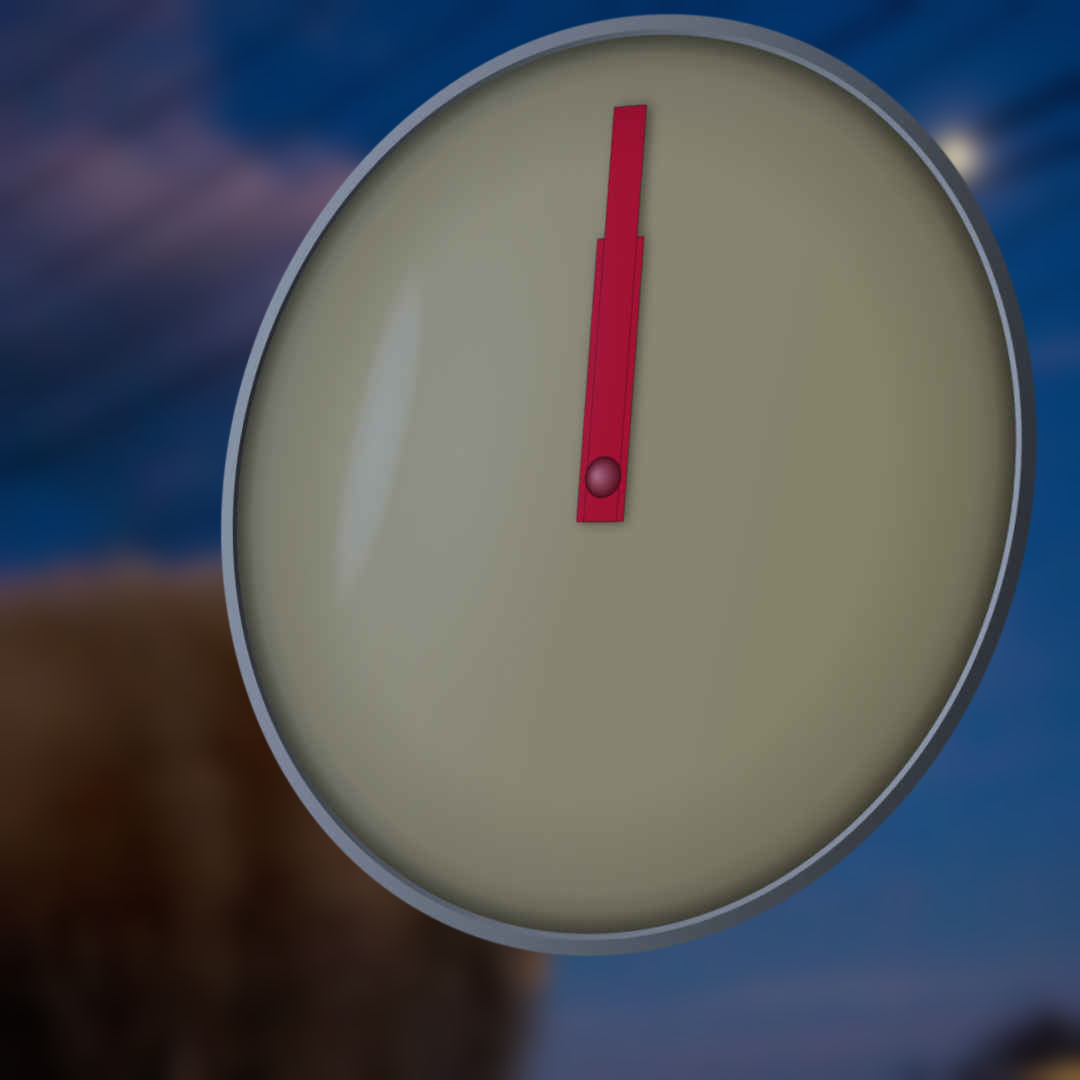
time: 12:00
